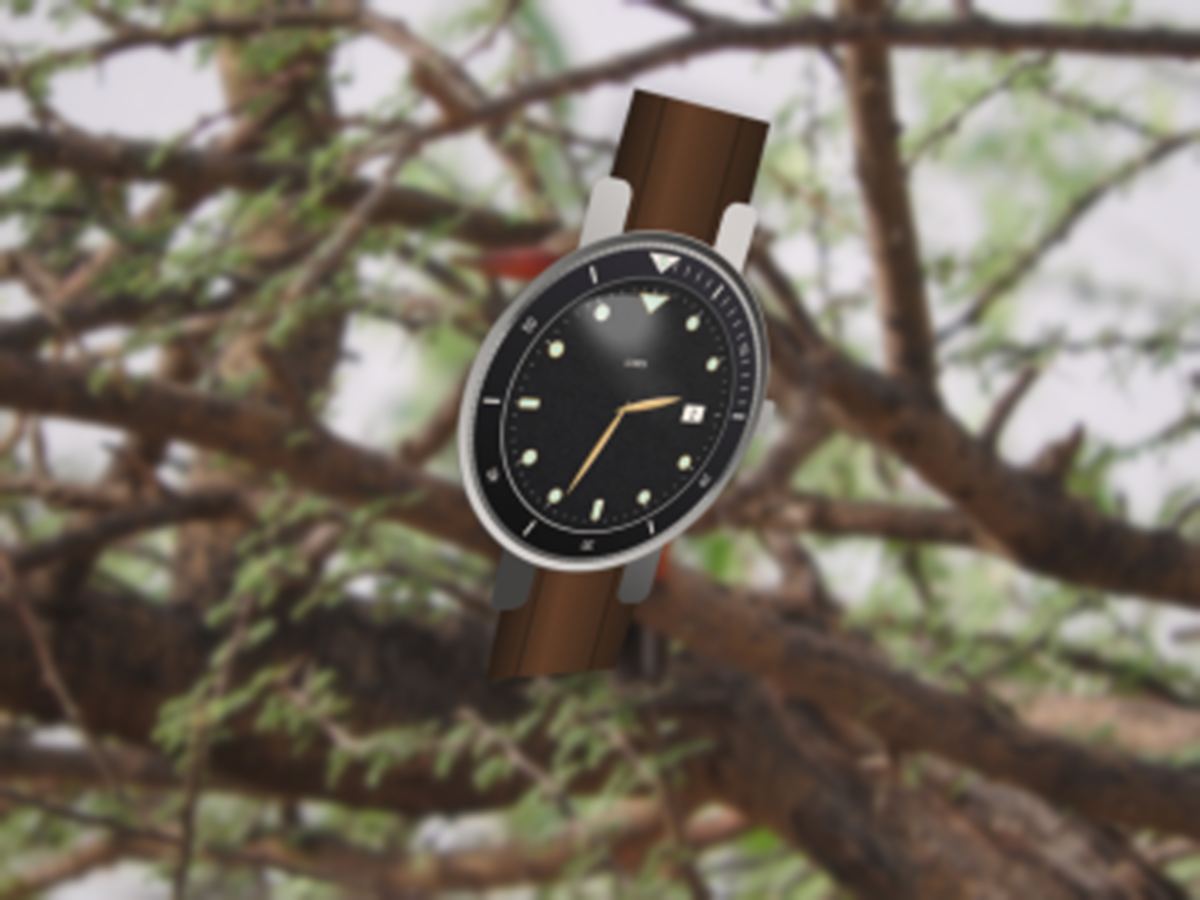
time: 2:34
